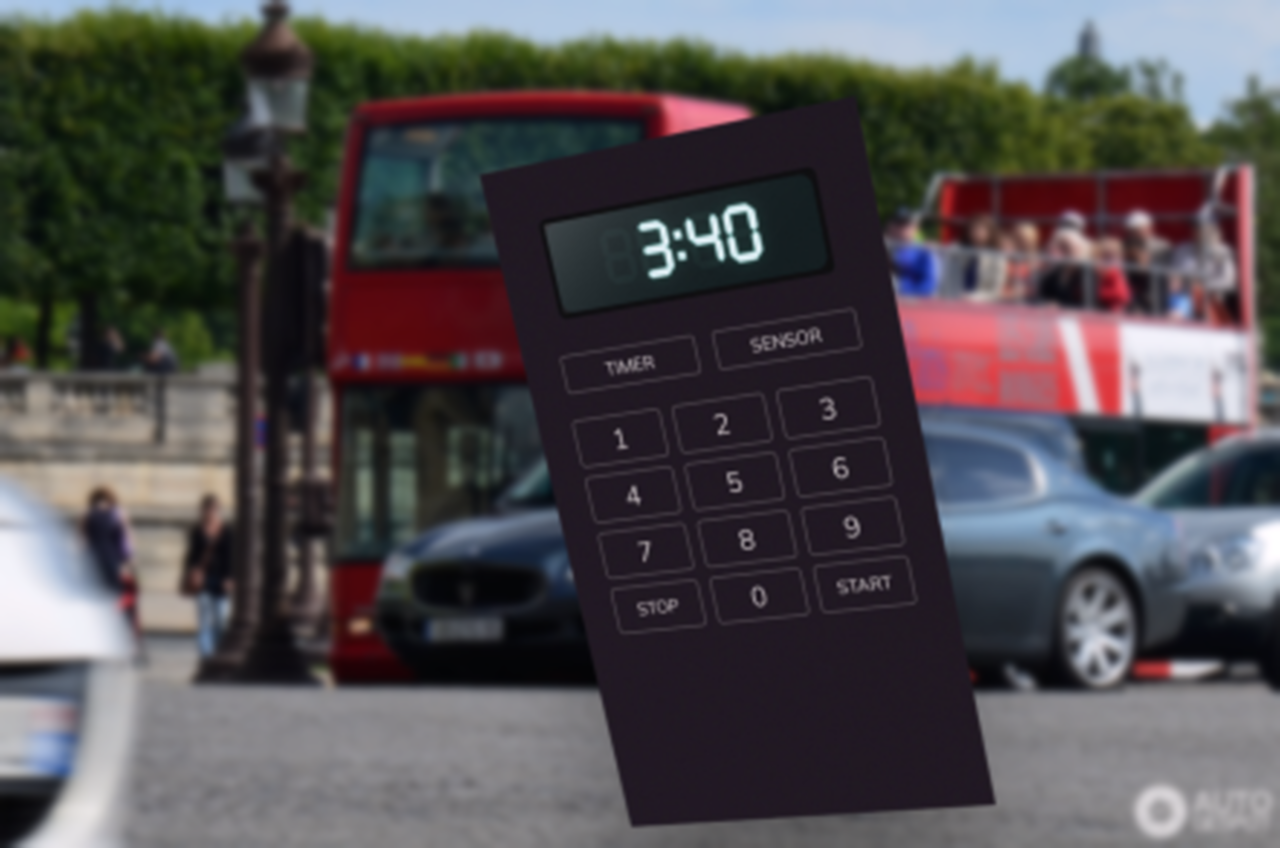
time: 3:40
